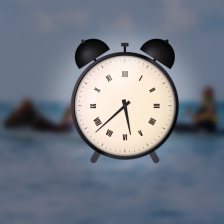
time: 5:38
